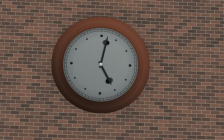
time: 5:02
